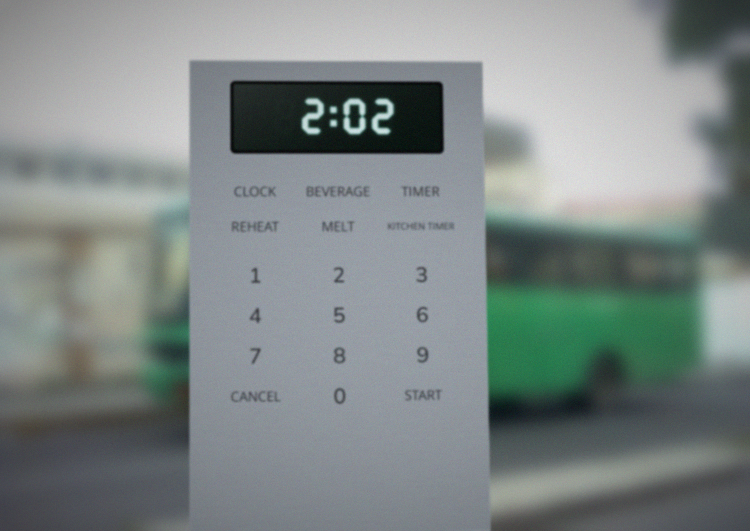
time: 2:02
